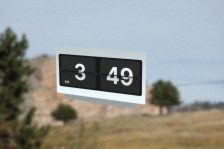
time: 3:49
